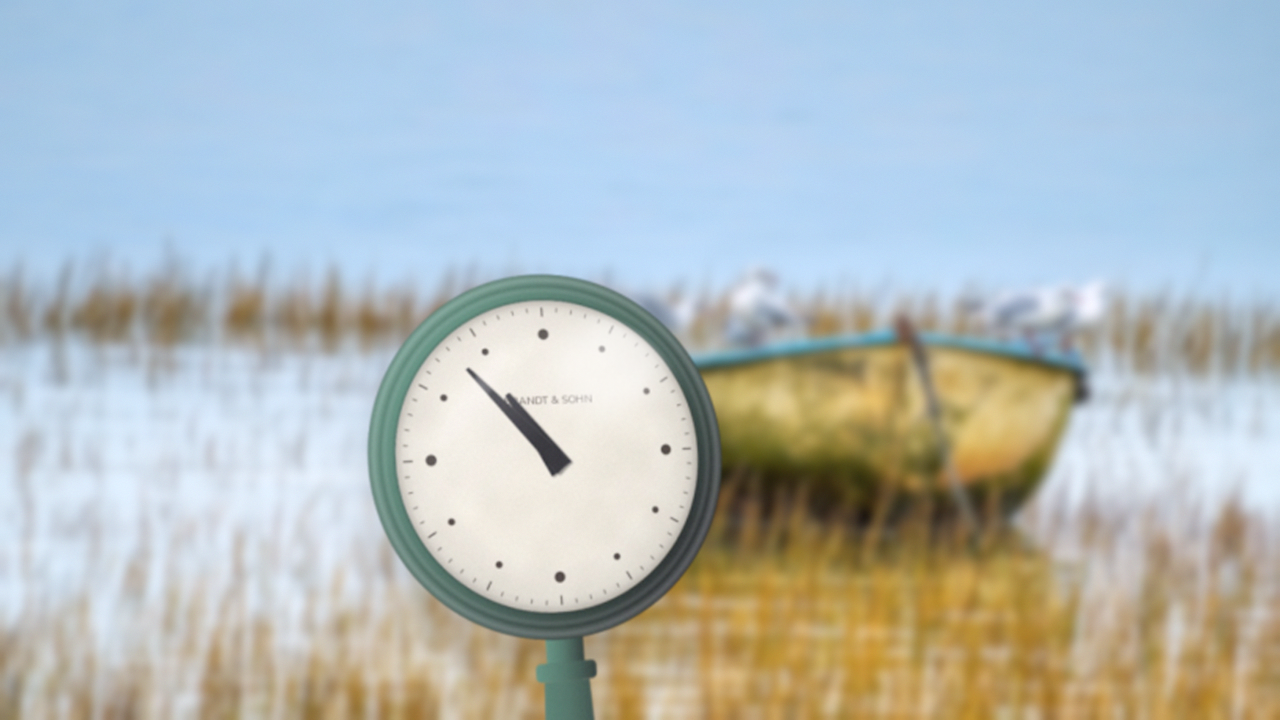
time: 10:53
